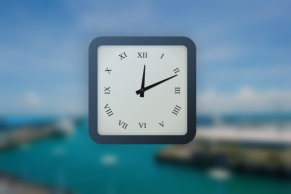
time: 12:11
